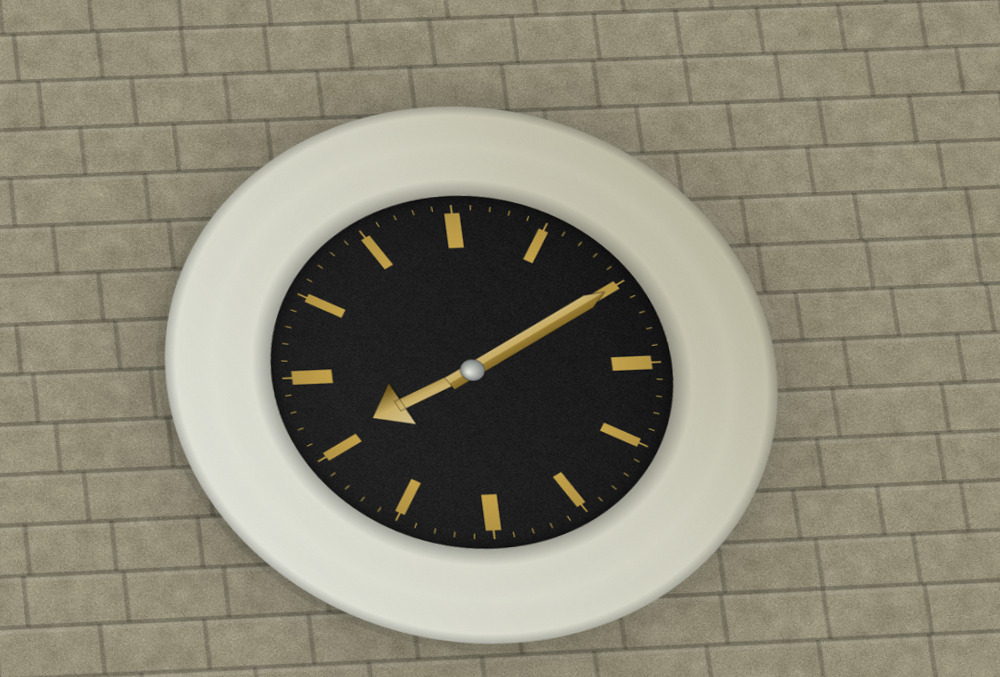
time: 8:10
